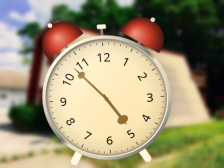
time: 4:53
